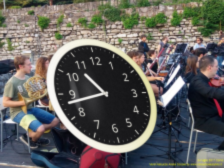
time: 10:43
